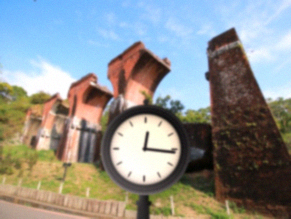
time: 12:16
